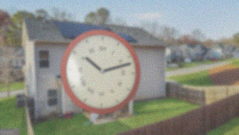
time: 10:12
